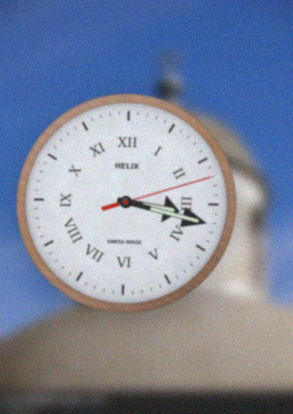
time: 3:17:12
